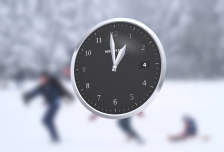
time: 12:59
